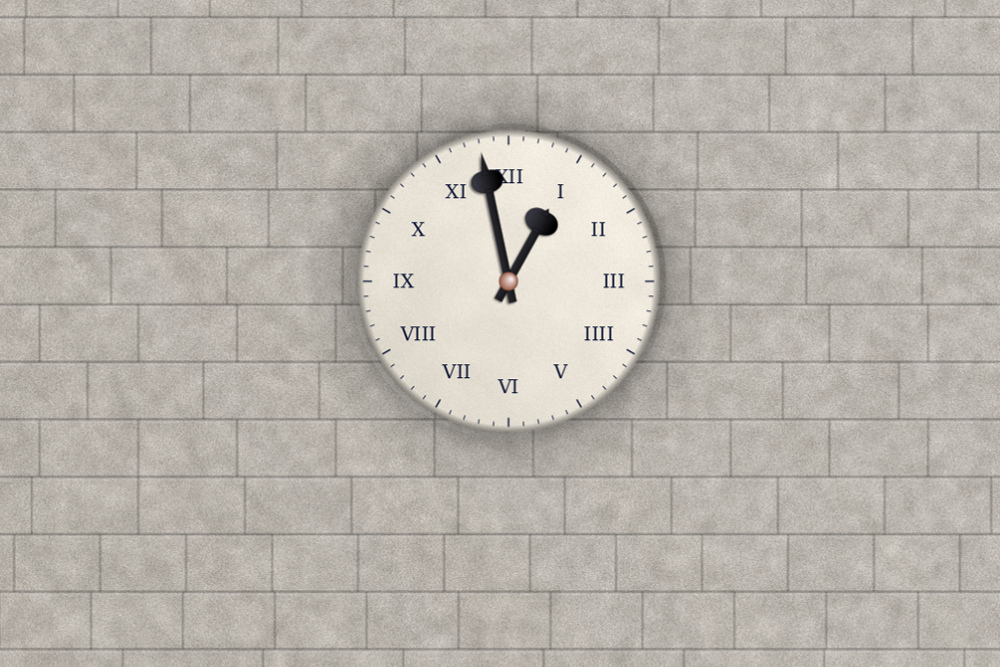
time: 12:58
